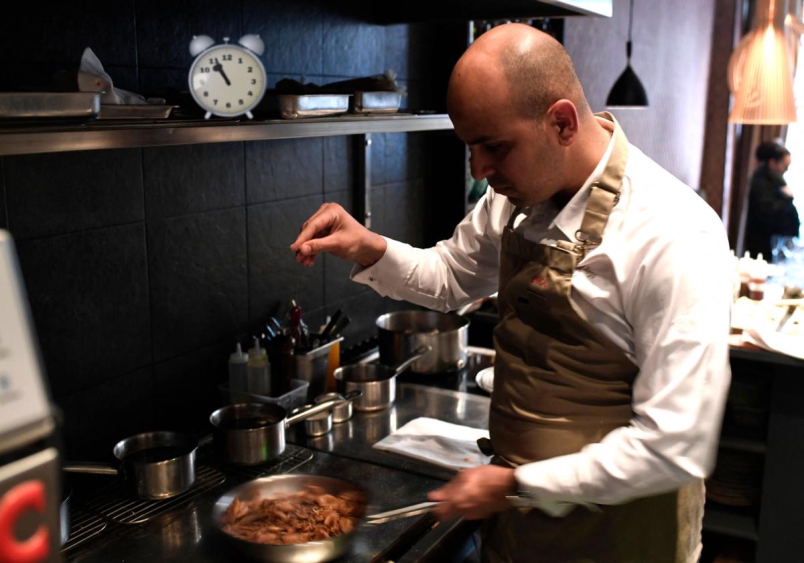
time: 10:56
